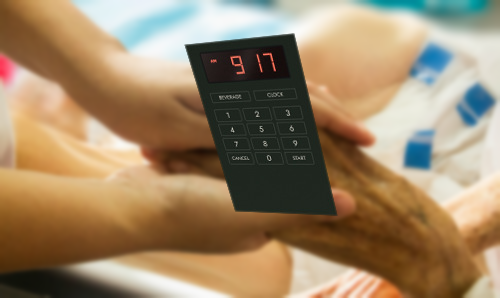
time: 9:17
